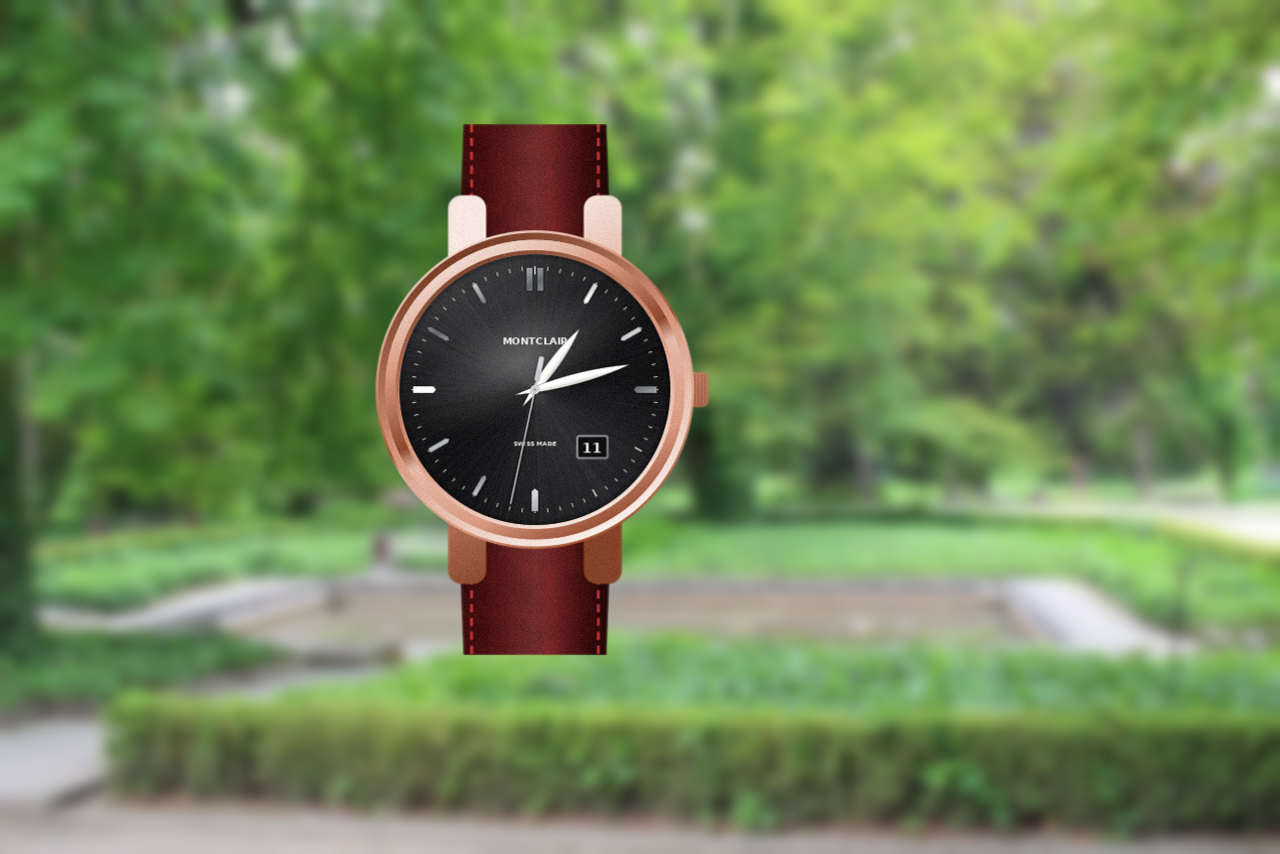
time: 1:12:32
